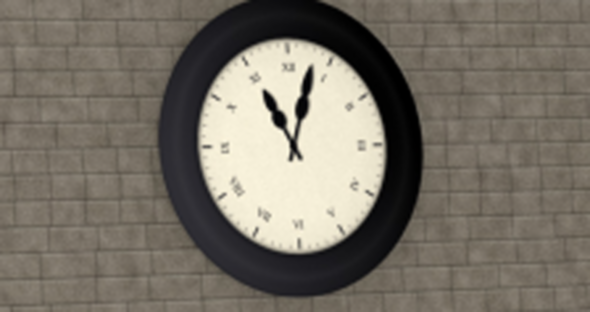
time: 11:03
